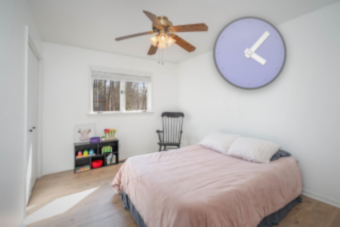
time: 4:07
